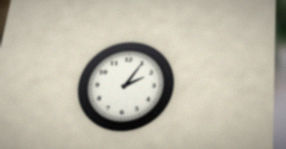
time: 2:05
